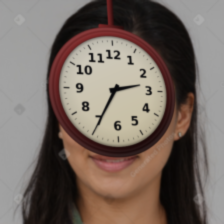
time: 2:35
